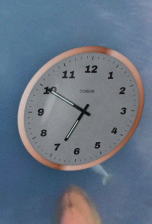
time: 6:50
